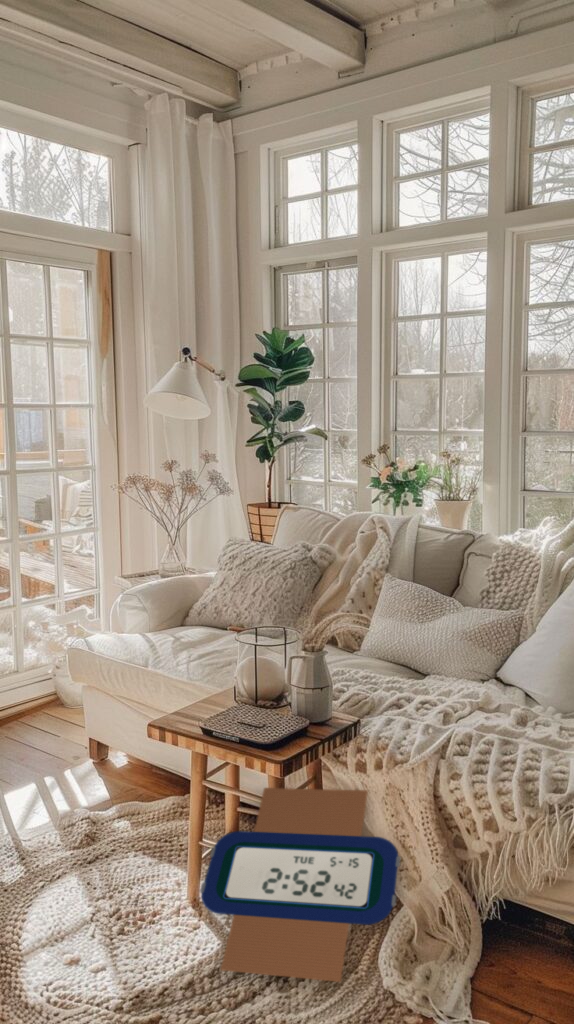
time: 2:52:42
